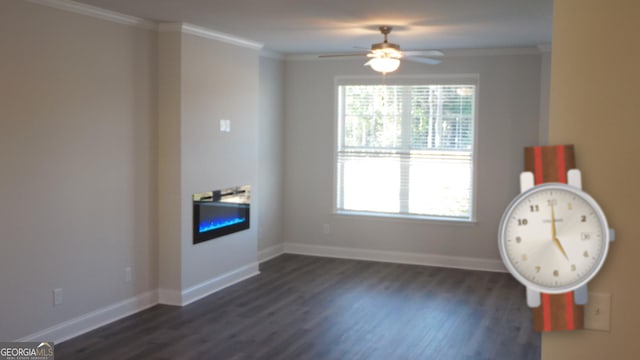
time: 5:00
